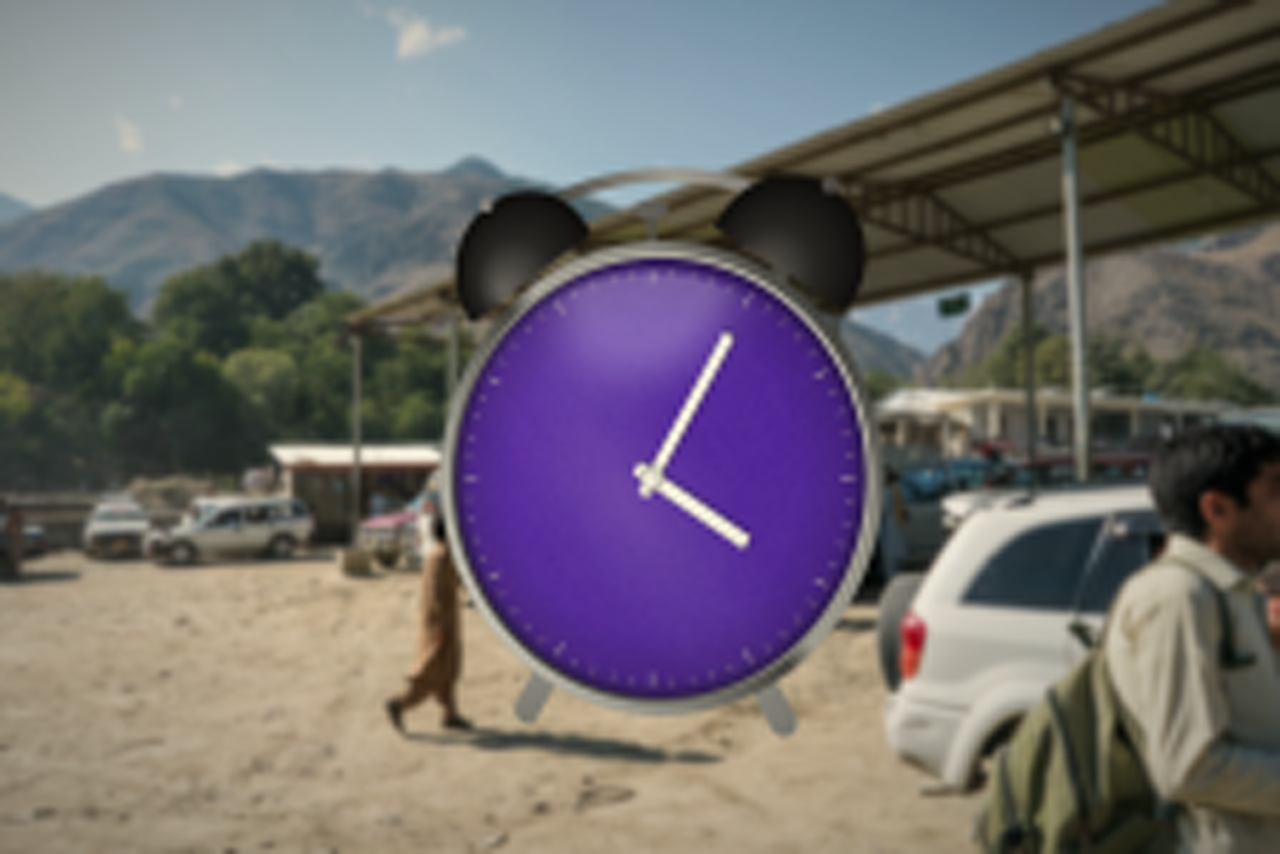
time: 4:05
